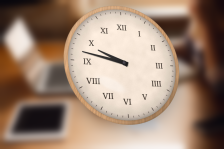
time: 9:47
